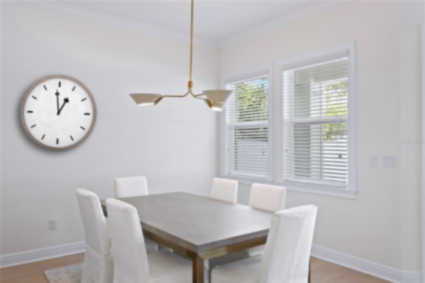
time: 12:59
